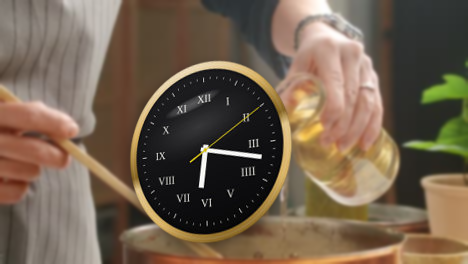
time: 6:17:10
